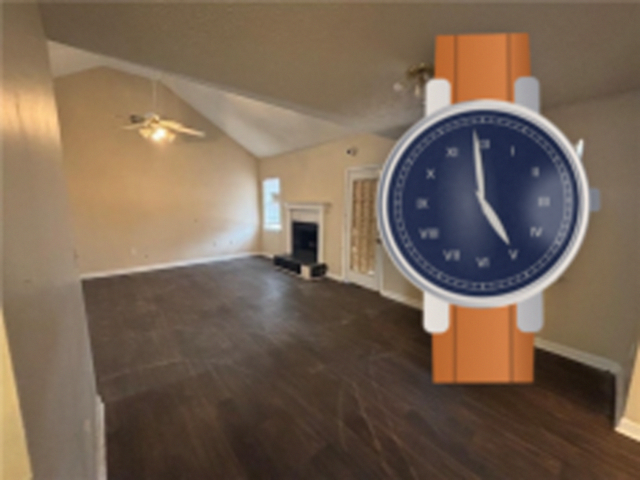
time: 4:59
